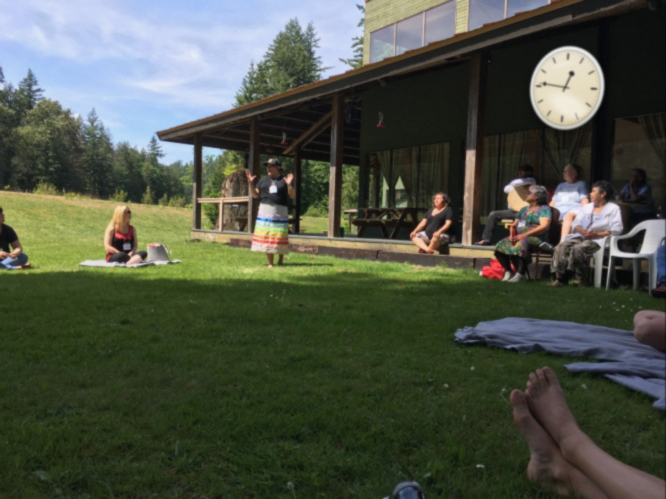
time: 12:46
